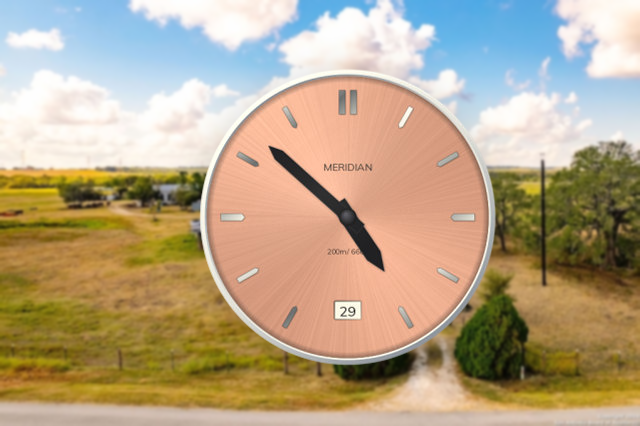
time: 4:52
